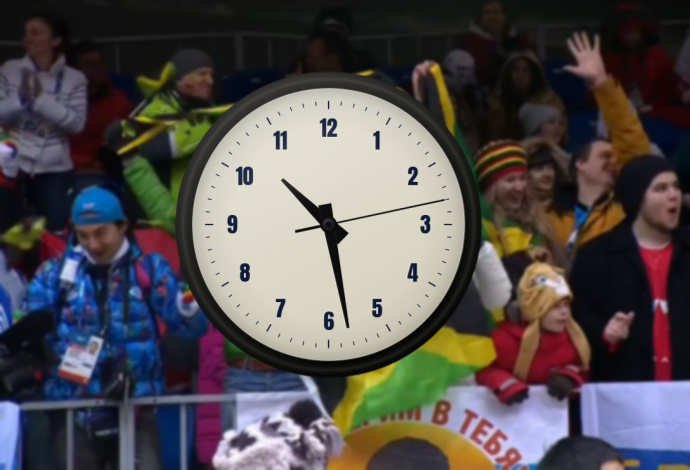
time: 10:28:13
